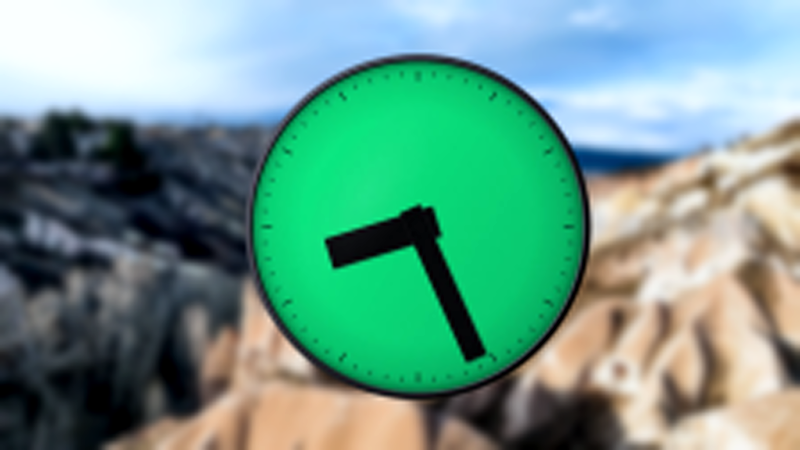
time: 8:26
